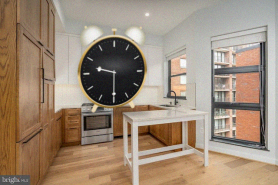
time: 9:30
